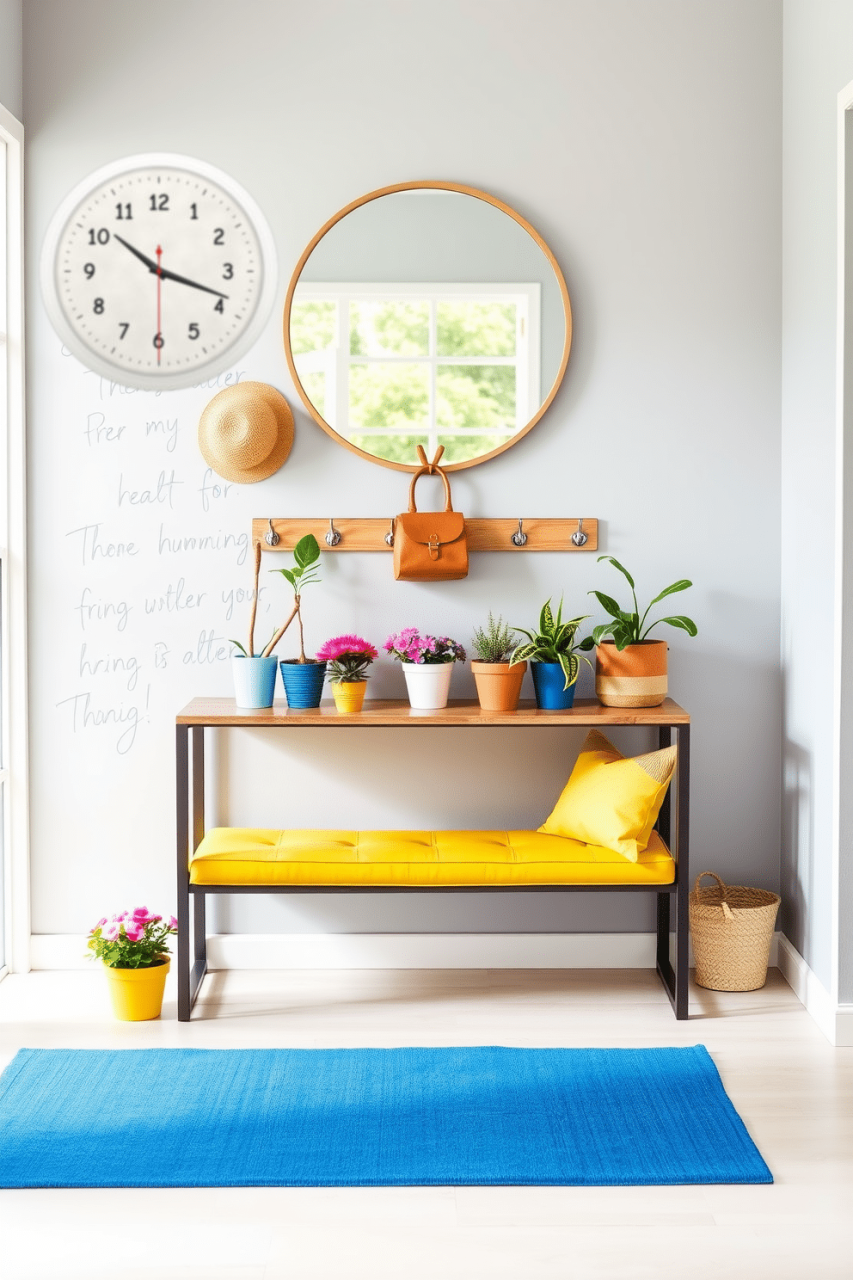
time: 10:18:30
